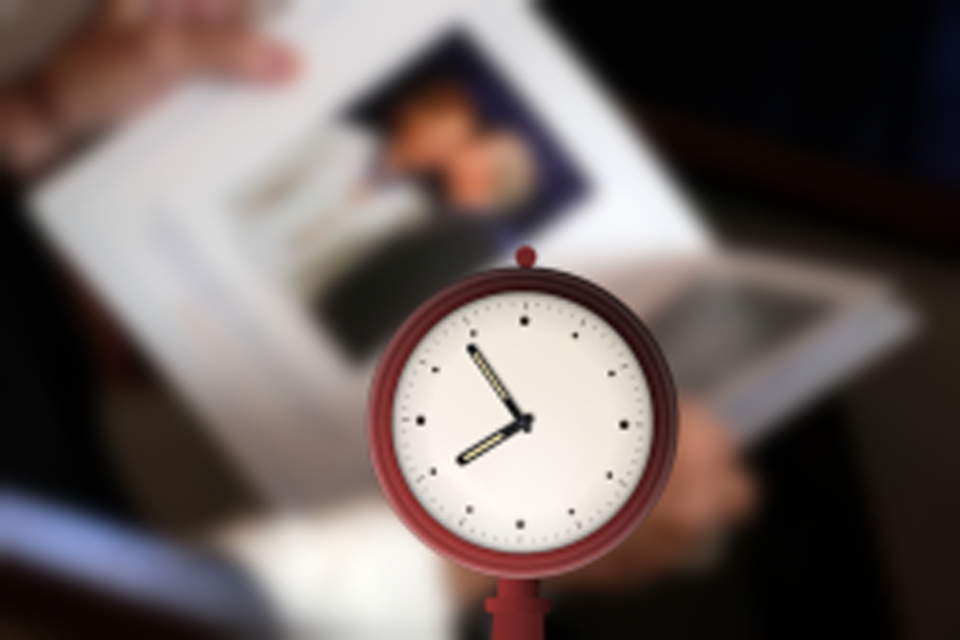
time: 7:54
